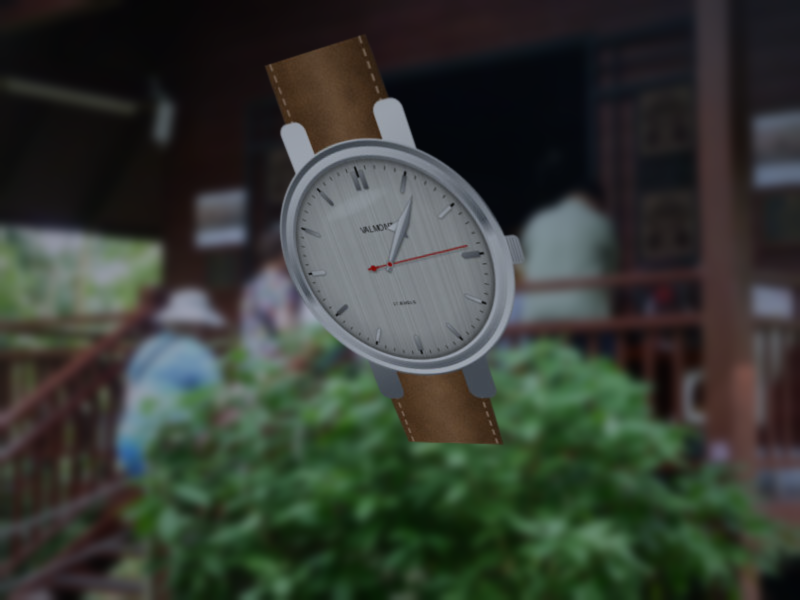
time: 1:06:14
